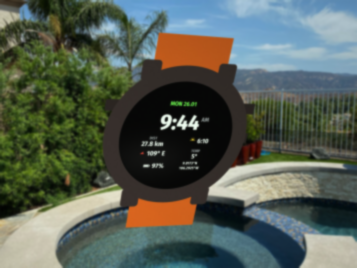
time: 9:44
